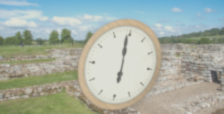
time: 5:59
